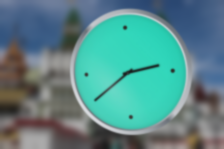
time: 2:39
